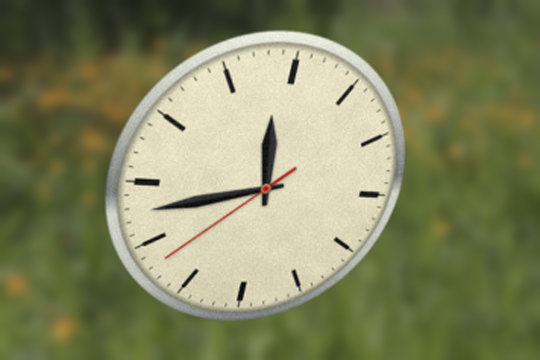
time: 11:42:38
